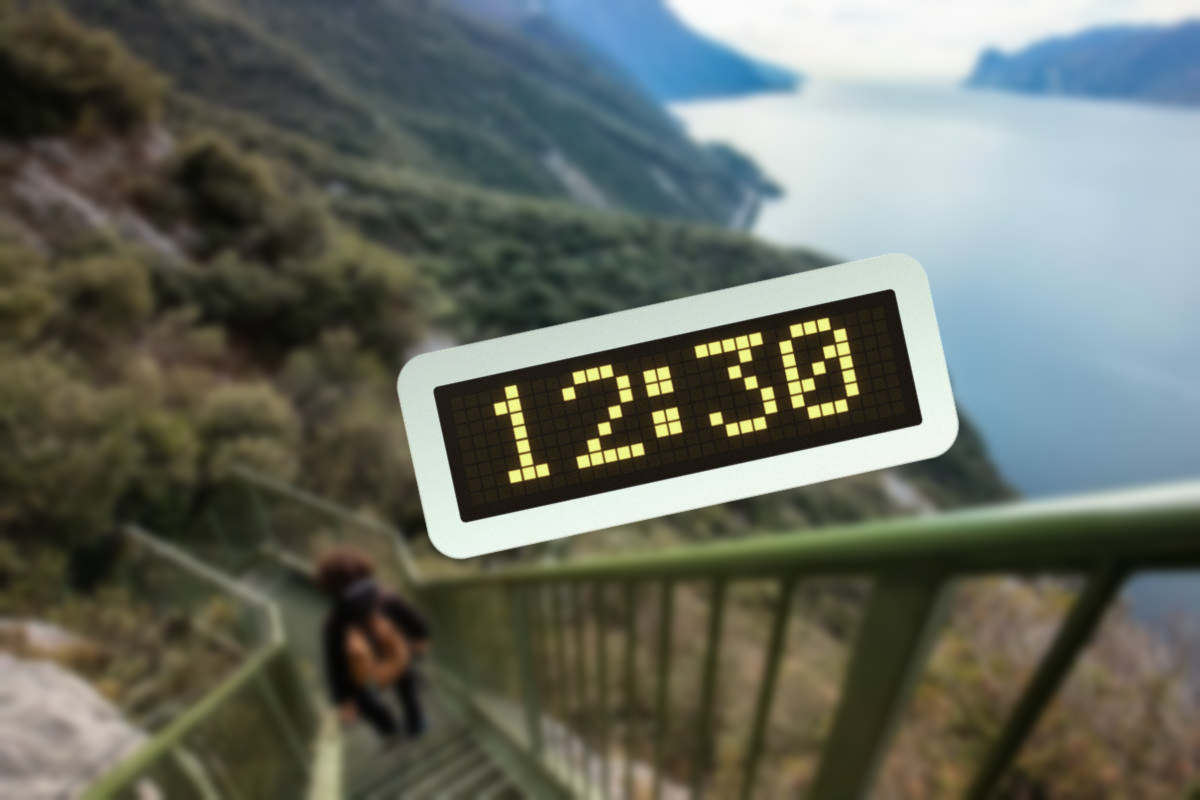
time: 12:30
